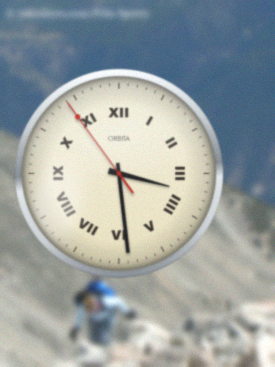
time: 3:28:54
